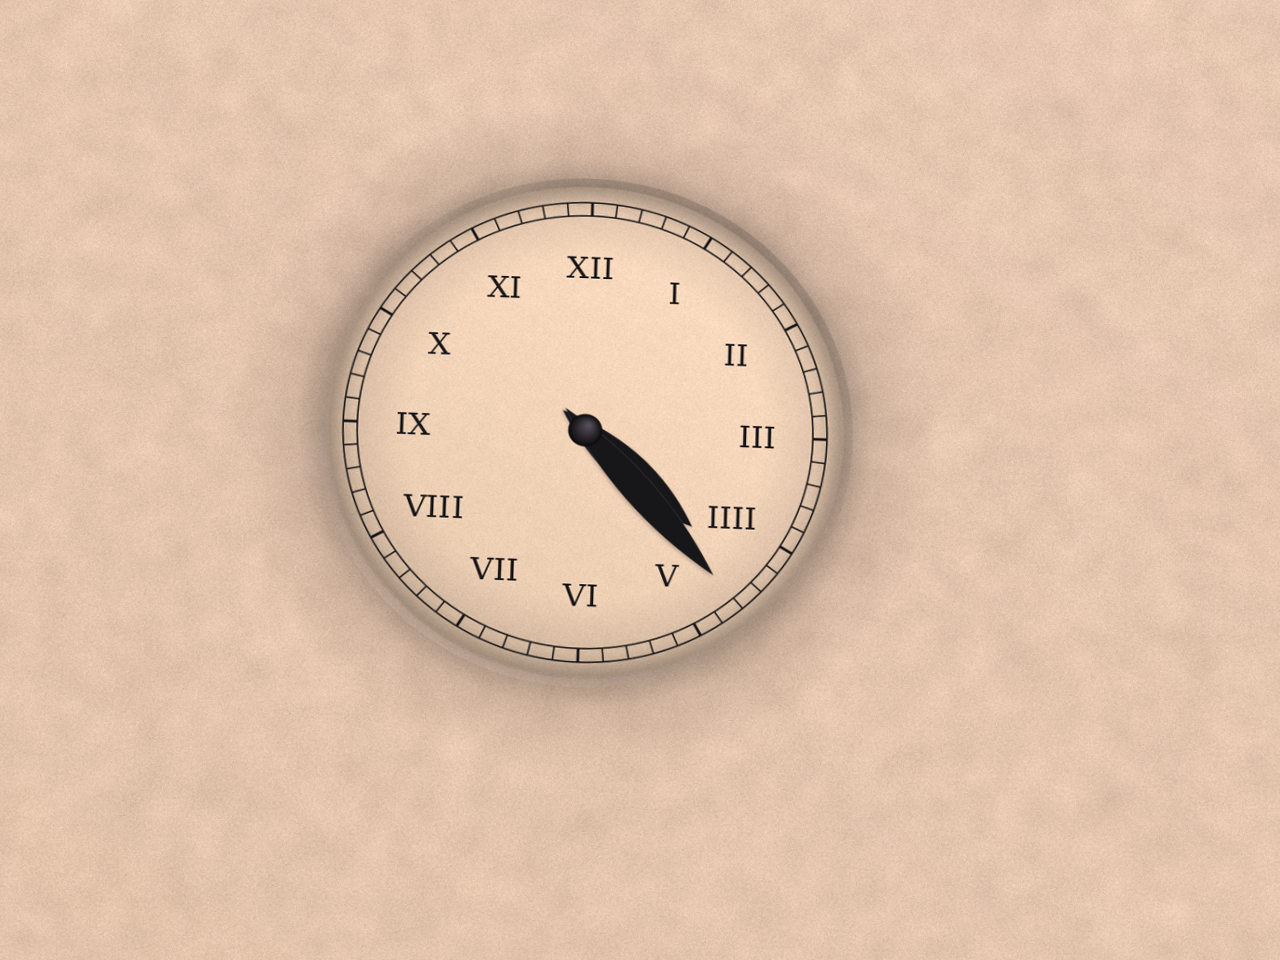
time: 4:23
